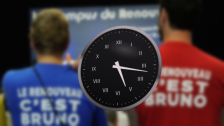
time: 5:17
